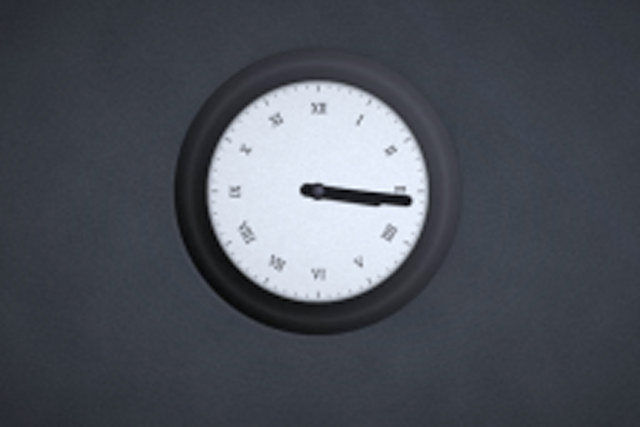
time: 3:16
